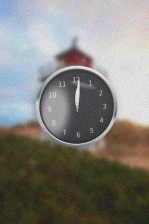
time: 12:01
